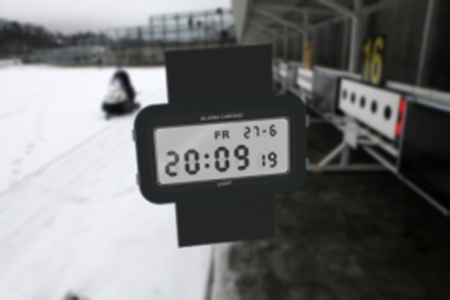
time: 20:09:19
